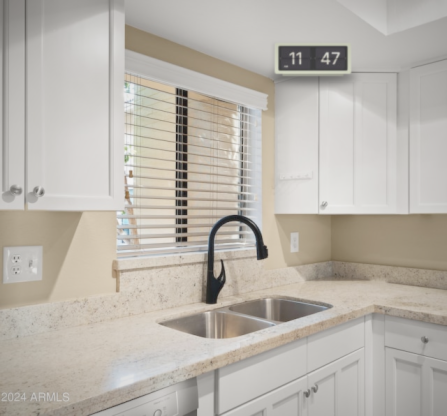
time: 11:47
